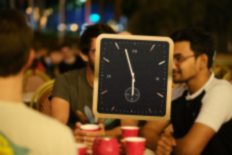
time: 5:57
